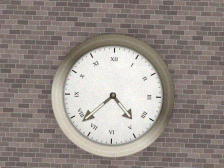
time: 4:38
